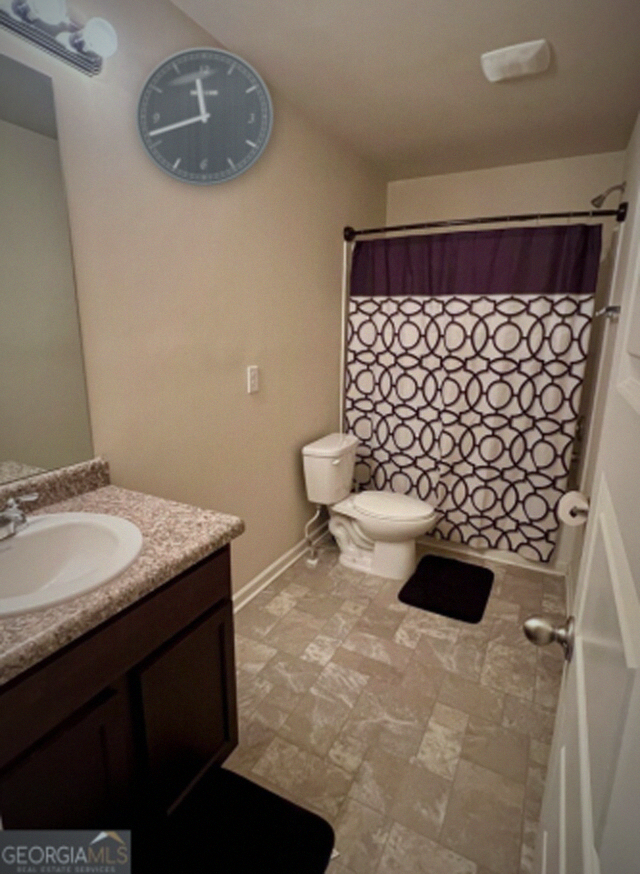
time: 11:42
